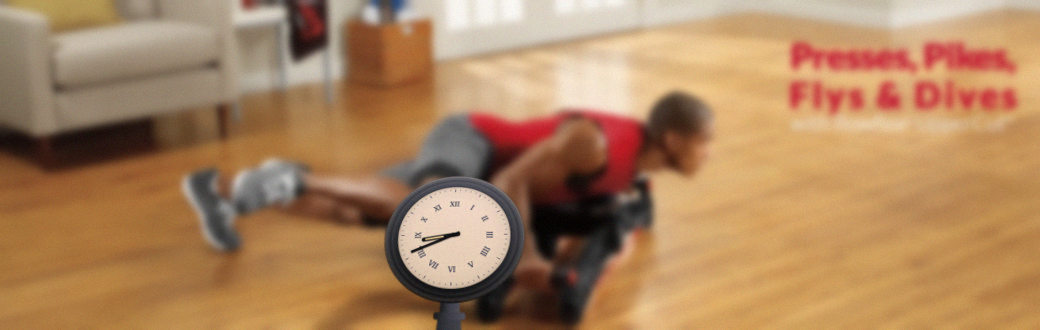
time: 8:41
